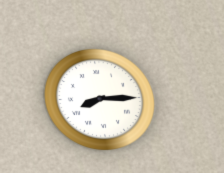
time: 8:15
